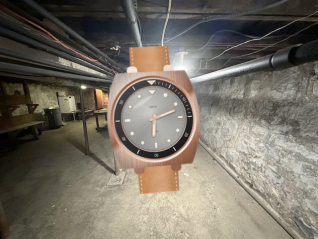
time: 6:12
